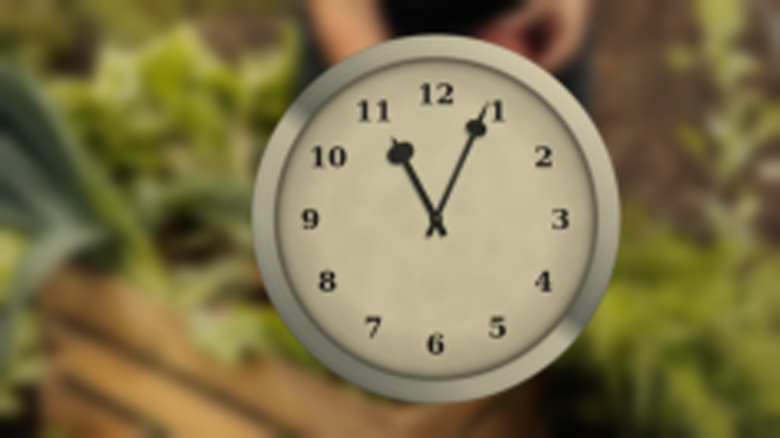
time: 11:04
